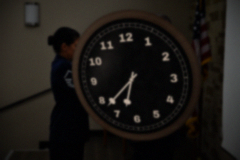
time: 6:38
